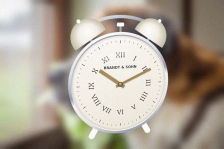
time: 10:11
